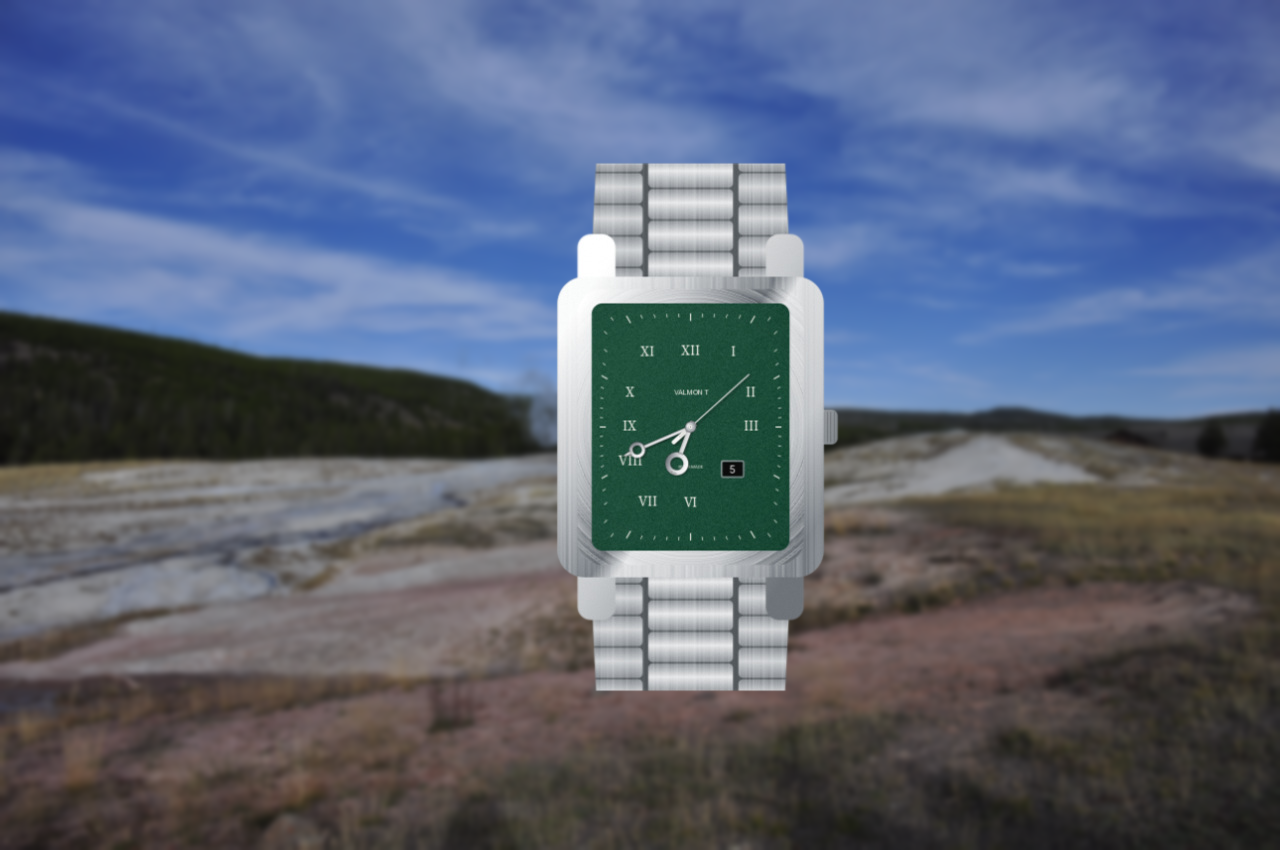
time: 6:41:08
